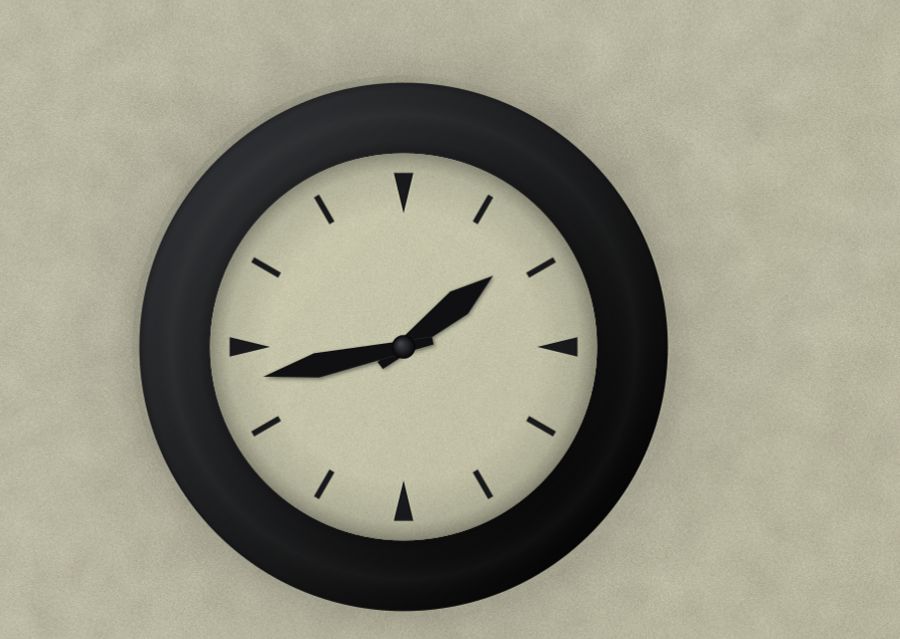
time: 1:43
